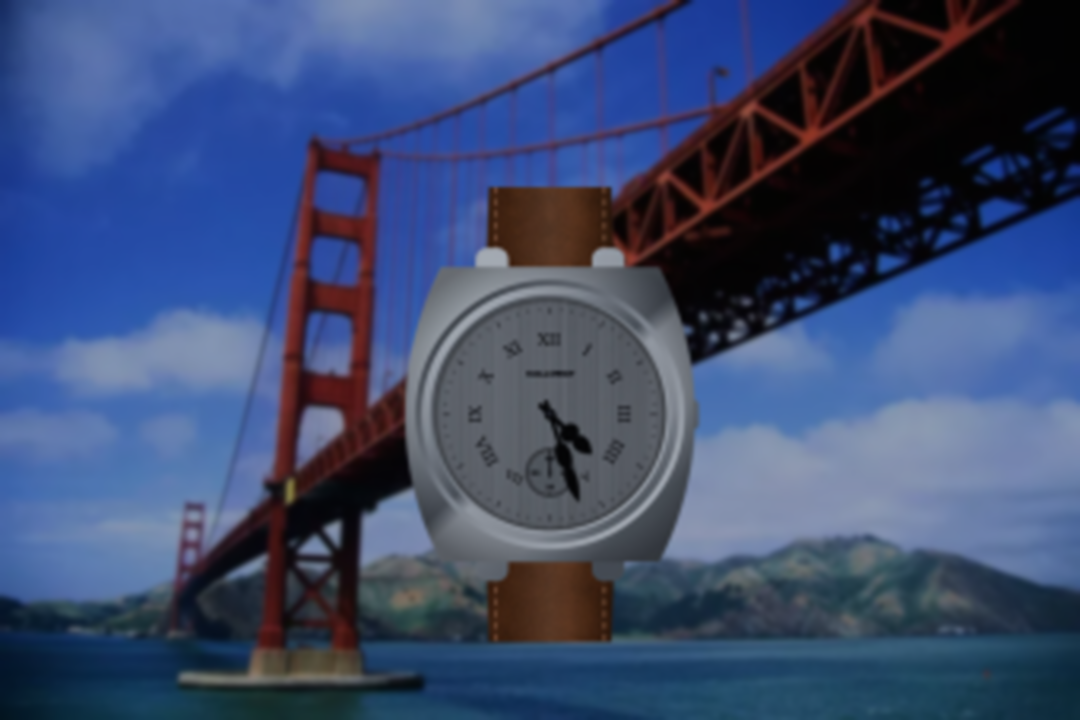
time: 4:27
